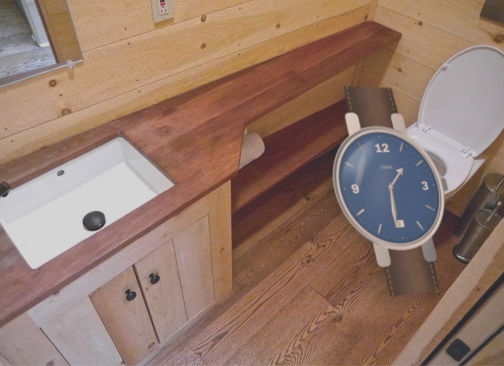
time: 1:31
